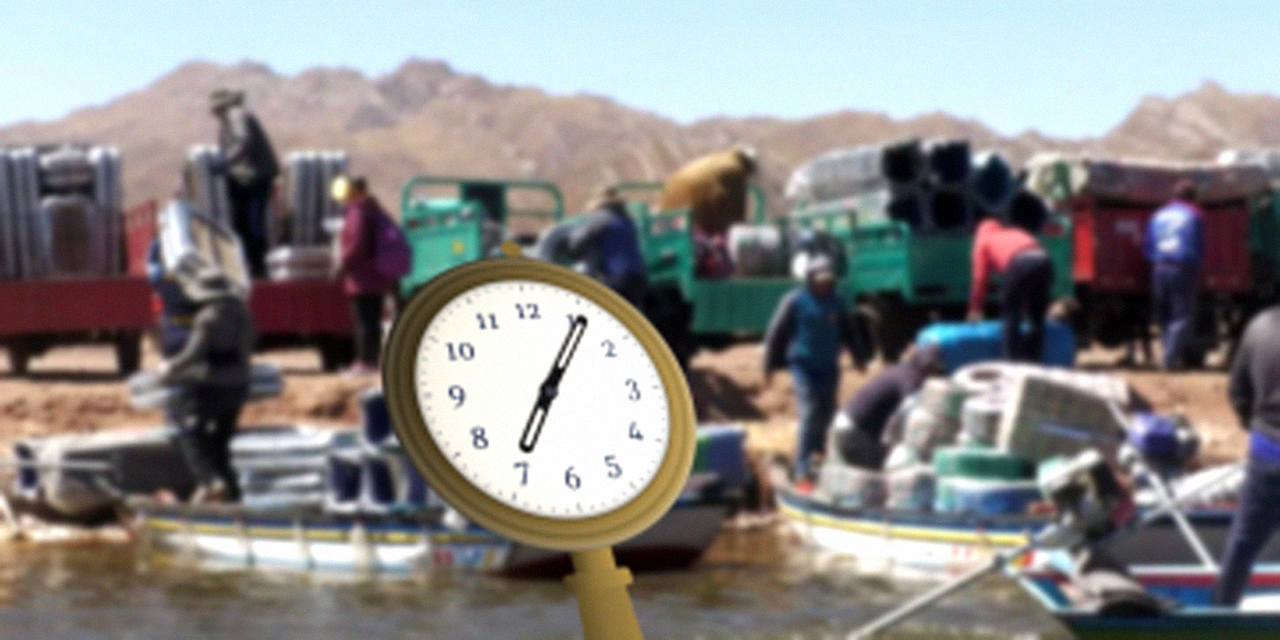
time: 7:06
